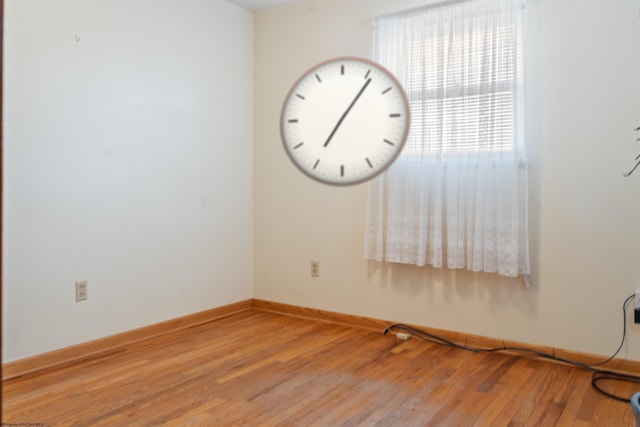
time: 7:06
